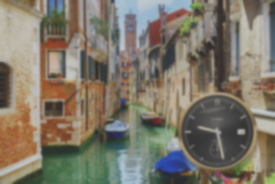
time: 9:28
